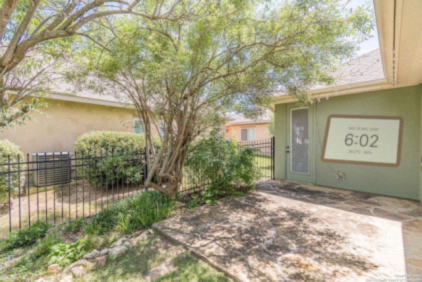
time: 6:02
